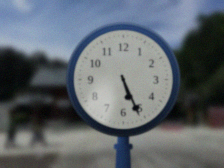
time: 5:26
